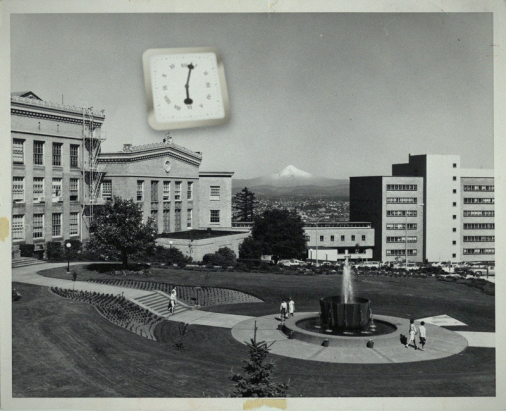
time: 6:03
